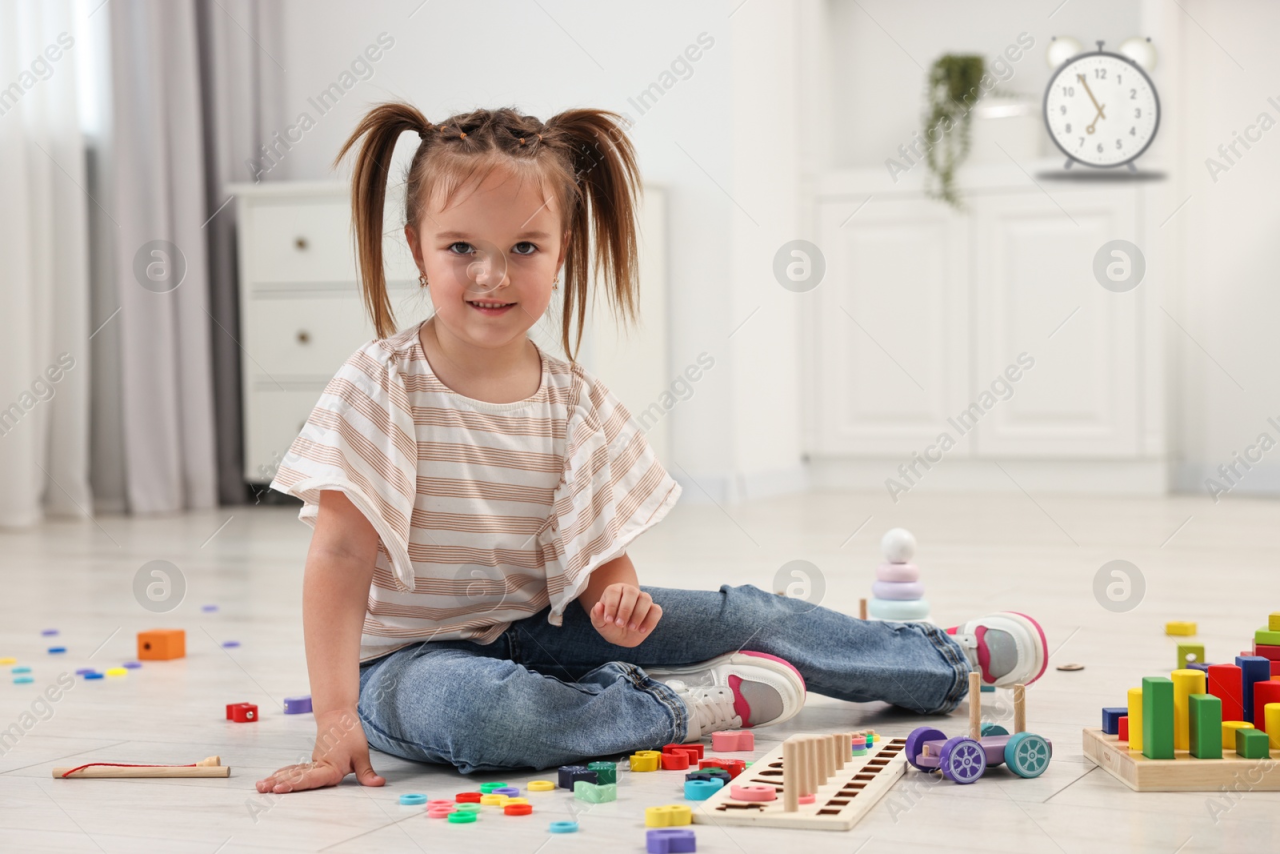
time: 6:55
